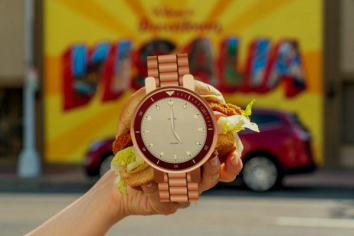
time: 5:00
